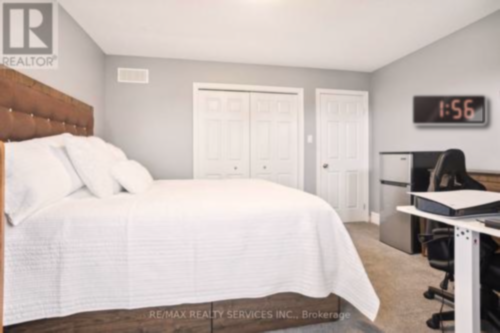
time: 1:56
